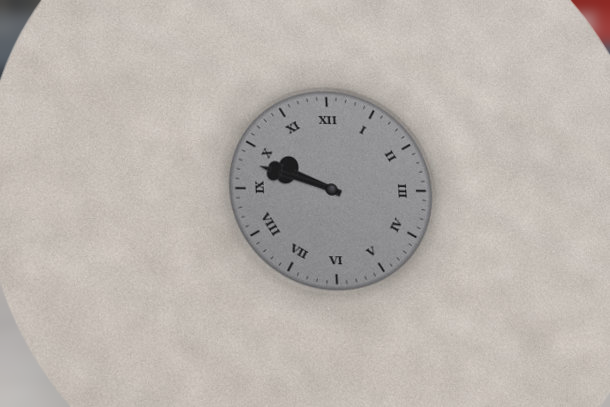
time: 9:48
